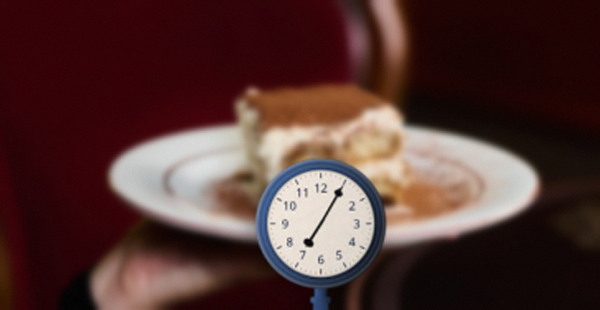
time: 7:05
